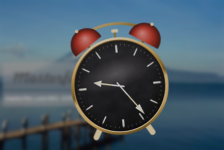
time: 9:24
